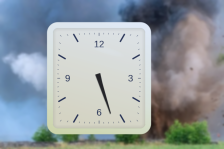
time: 5:27
